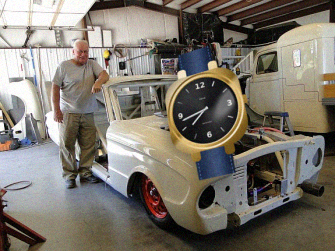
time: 7:43
